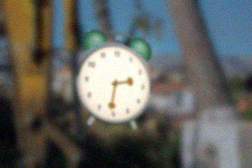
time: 2:31
